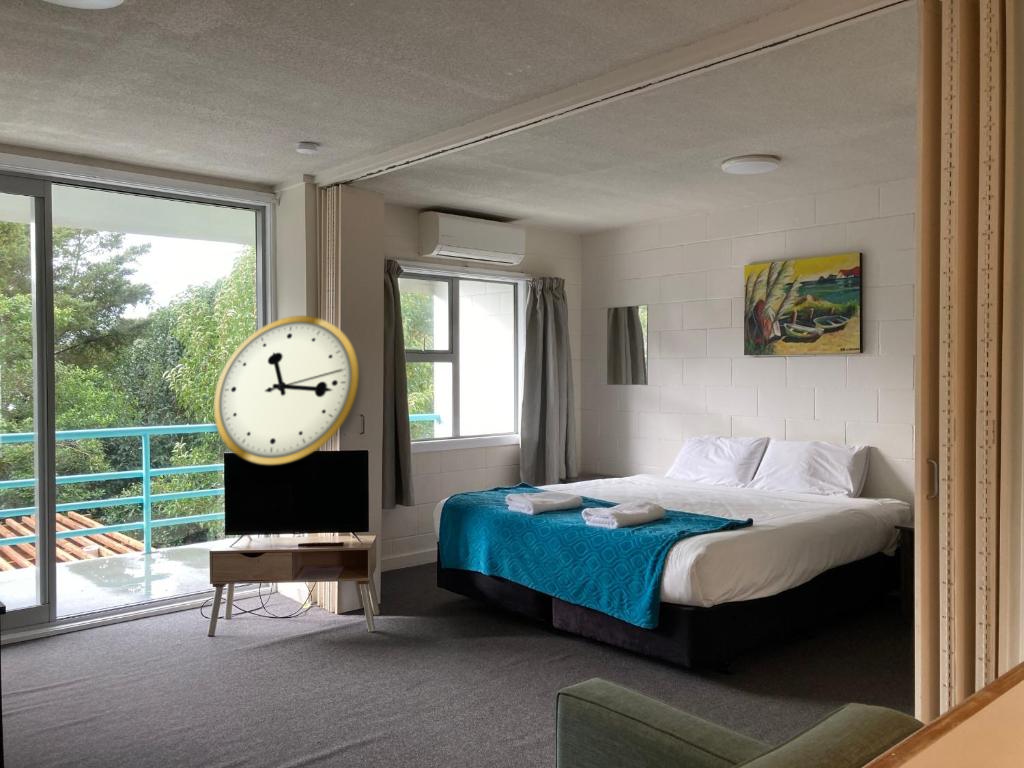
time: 11:16:13
